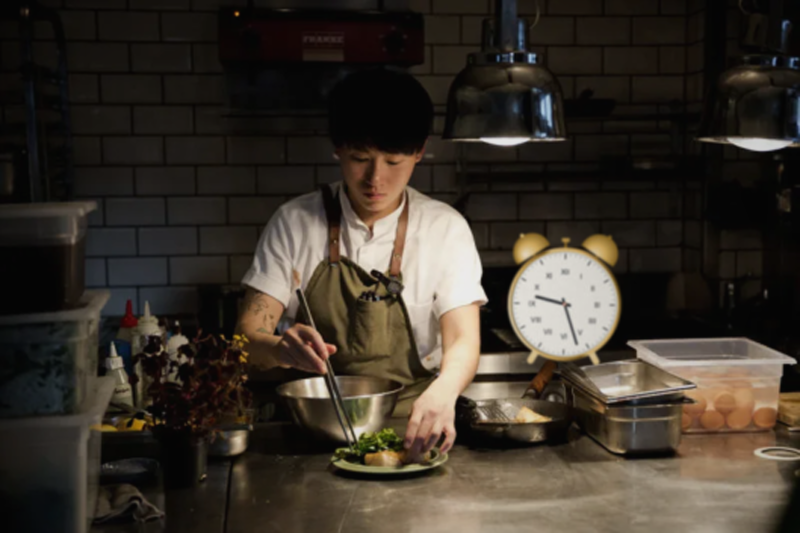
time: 9:27
